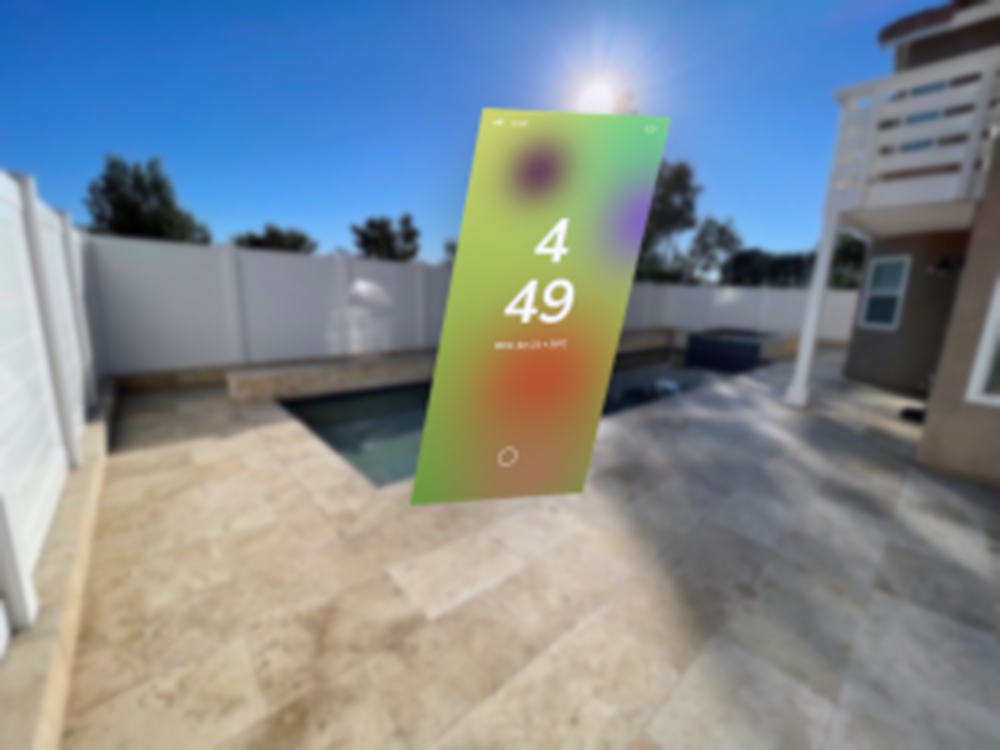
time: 4:49
